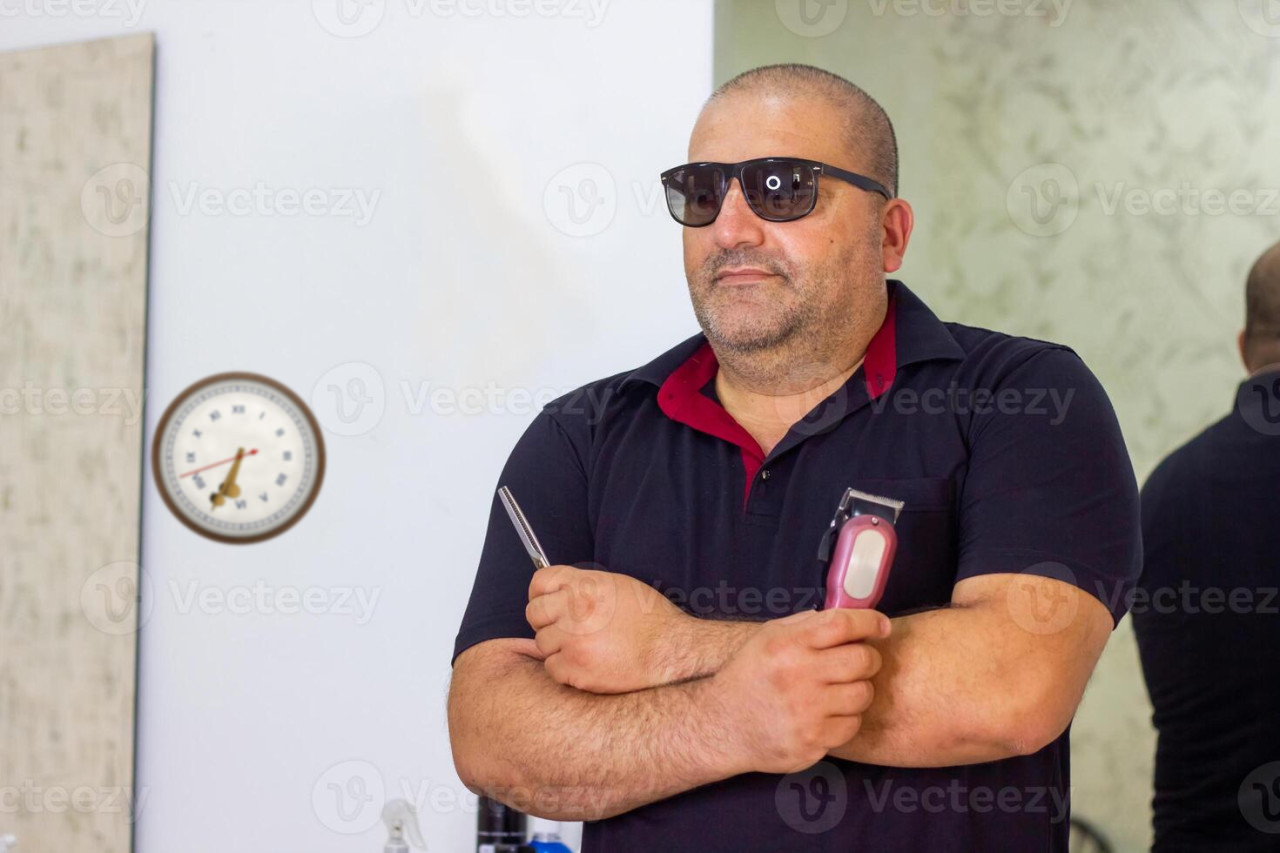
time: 6:34:42
